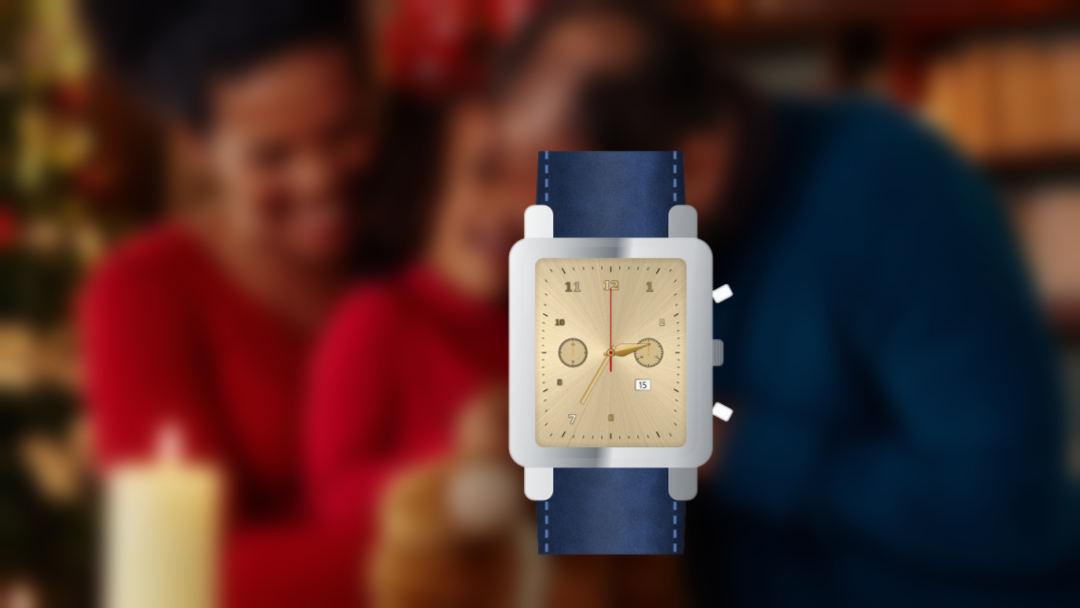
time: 2:35
